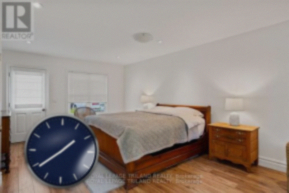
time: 1:39
